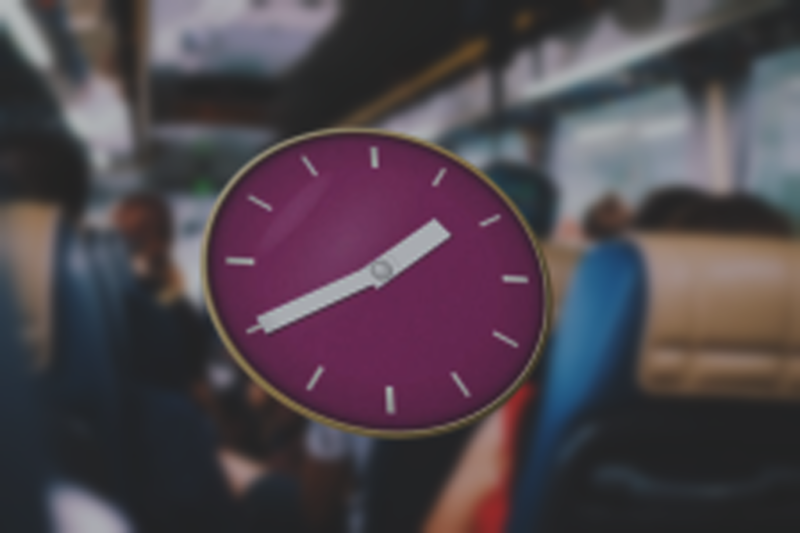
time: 1:40
